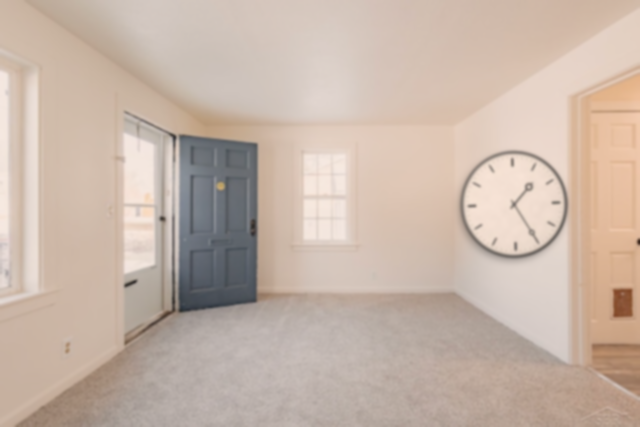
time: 1:25
